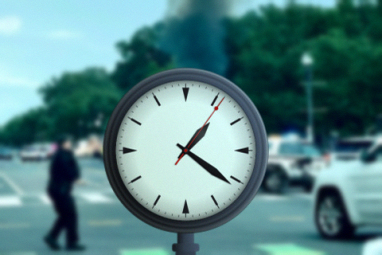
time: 1:21:06
